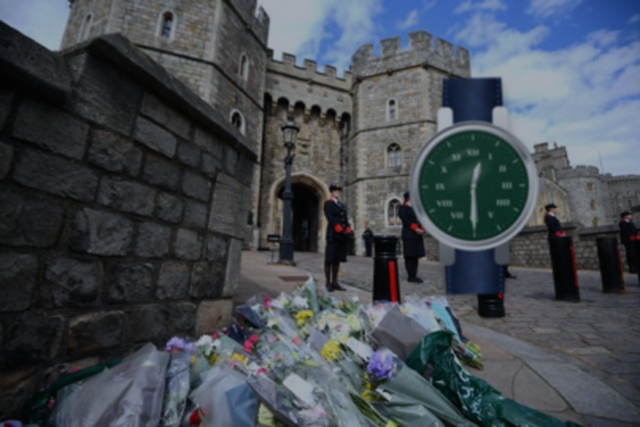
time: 12:30
